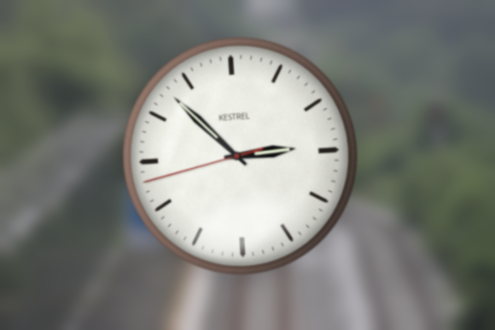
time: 2:52:43
